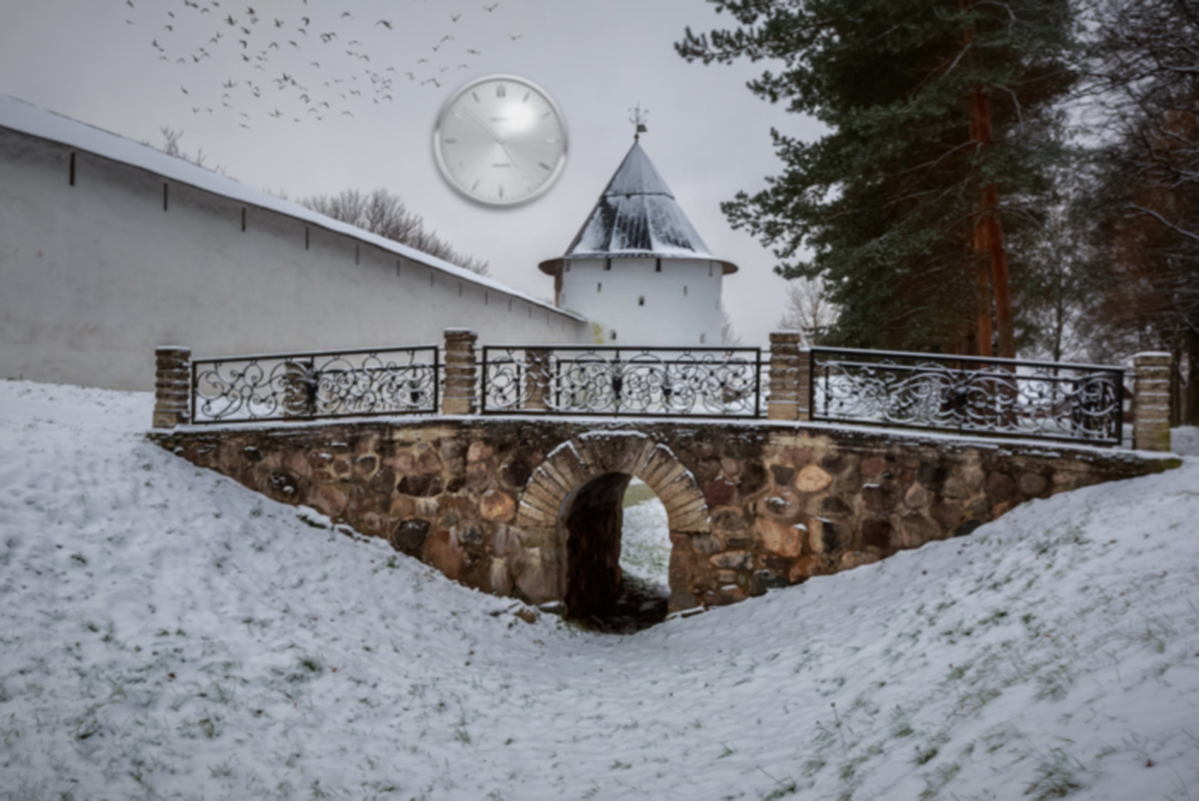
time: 4:52
